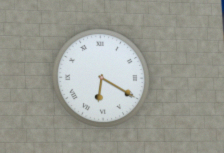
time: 6:20
